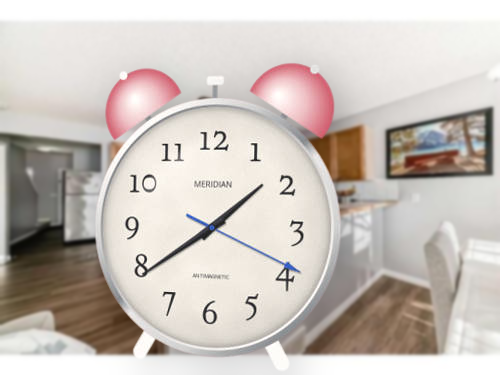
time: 1:39:19
